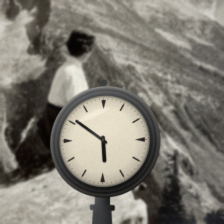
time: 5:51
